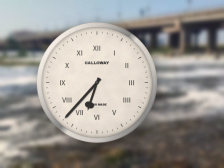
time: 6:37
